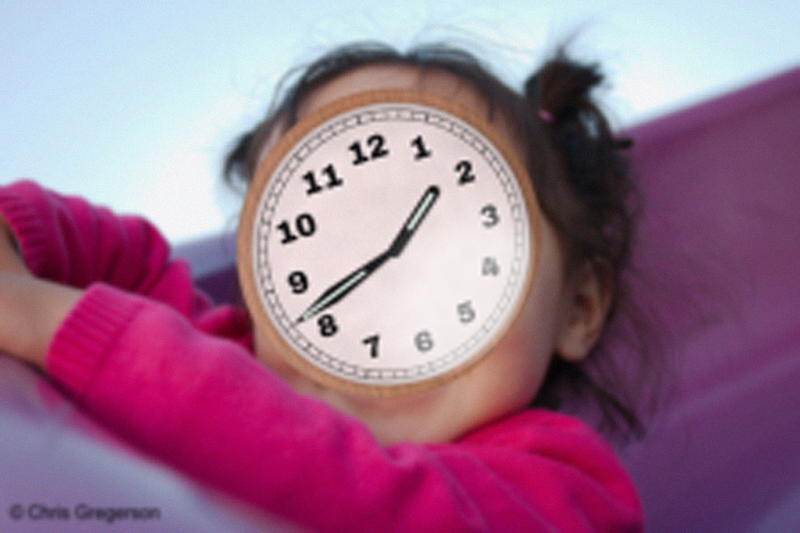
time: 1:42
